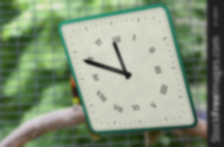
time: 11:49
